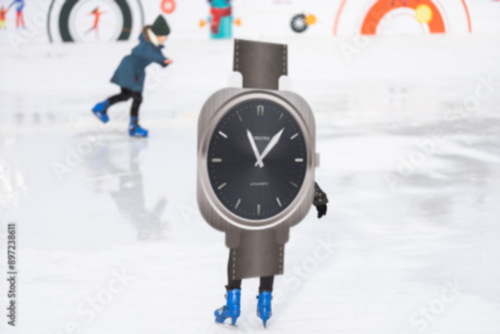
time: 11:07
